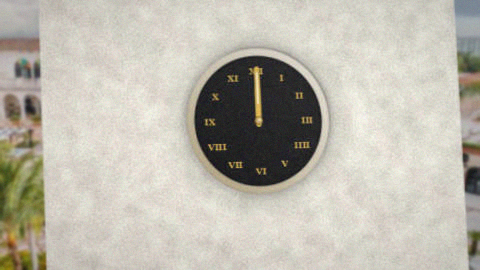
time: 12:00
